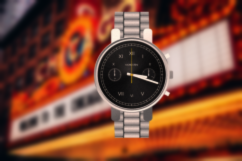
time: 3:18
